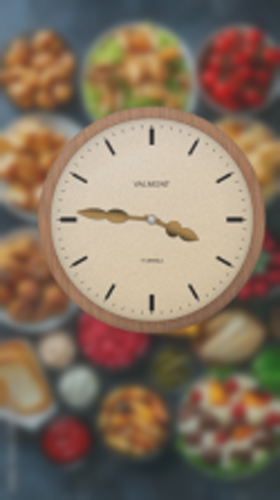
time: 3:46
